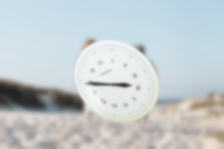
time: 3:49
